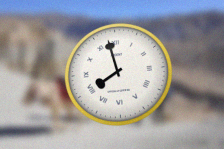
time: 7:58
